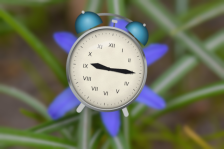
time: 9:15
